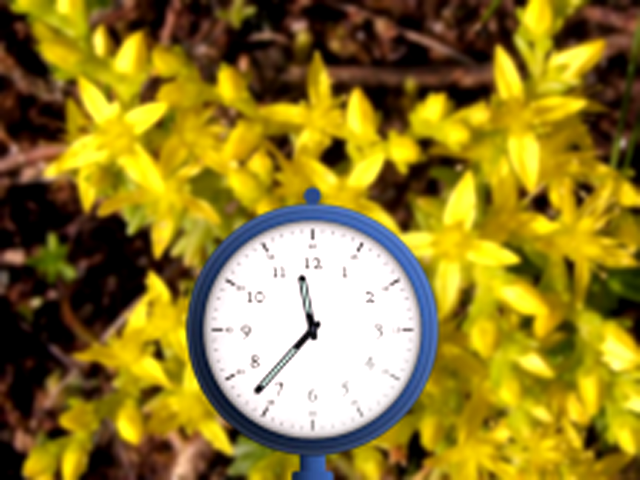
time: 11:37
